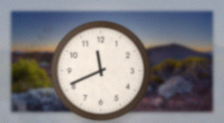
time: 11:41
